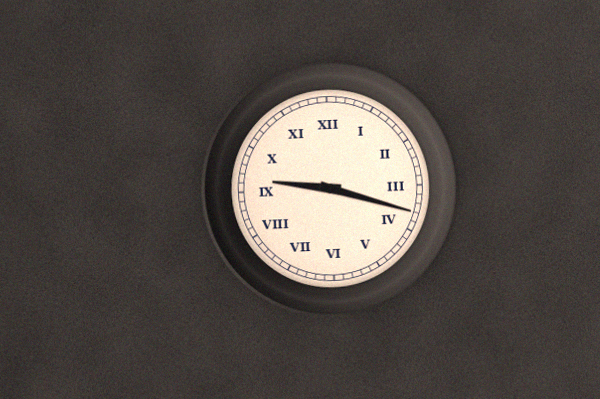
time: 9:18
